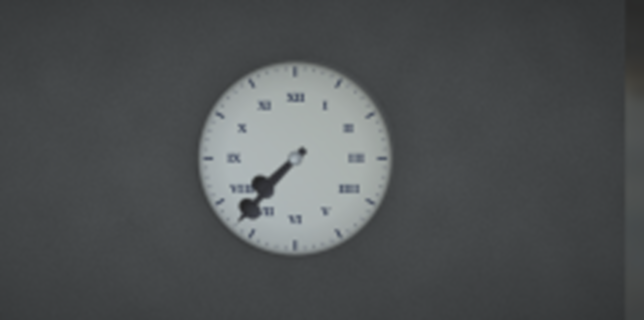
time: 7:37
